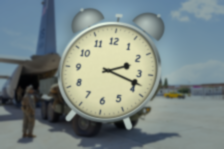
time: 2:18
